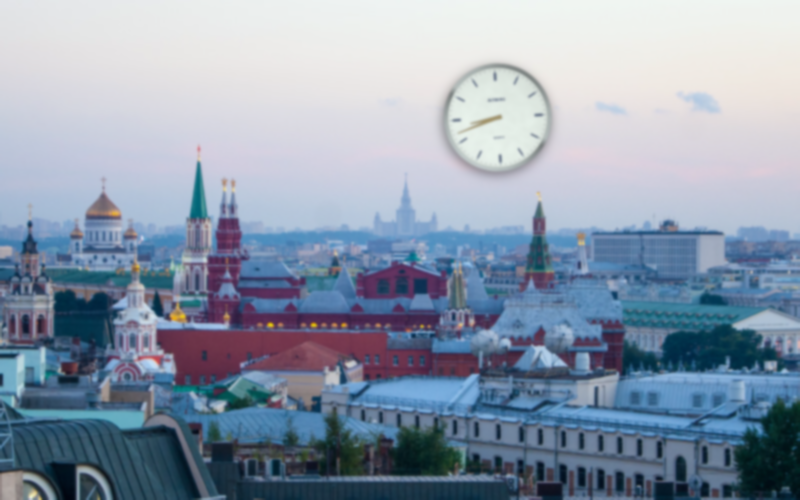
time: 8:42
